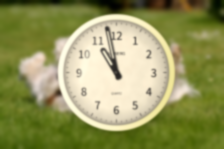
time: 10:58
